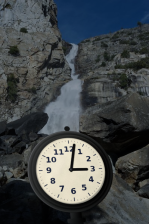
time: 3:02
